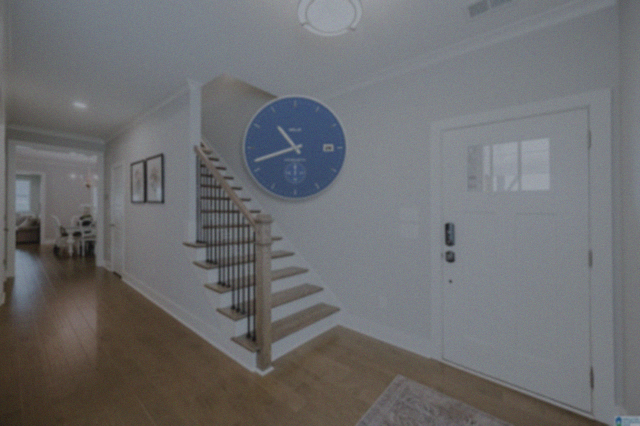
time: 10:42
